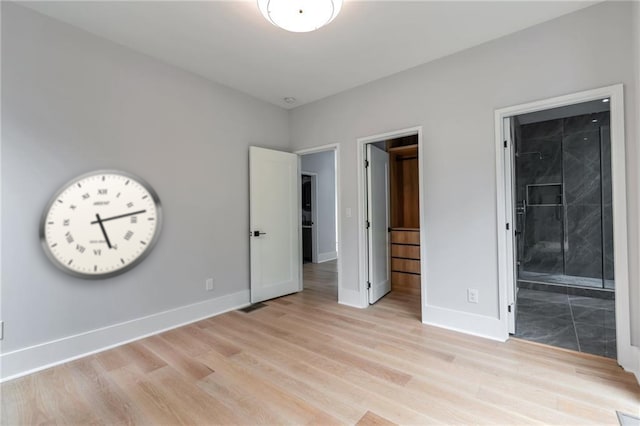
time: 5:13
